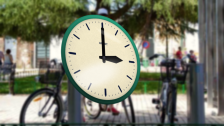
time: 3:00
